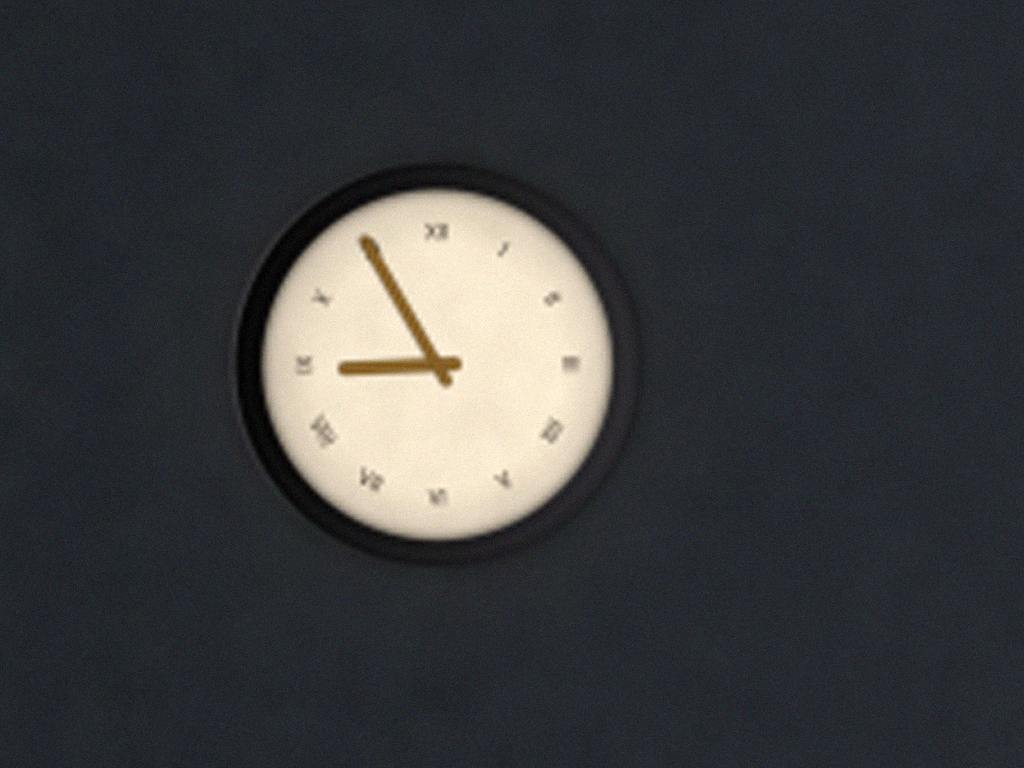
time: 8:55
